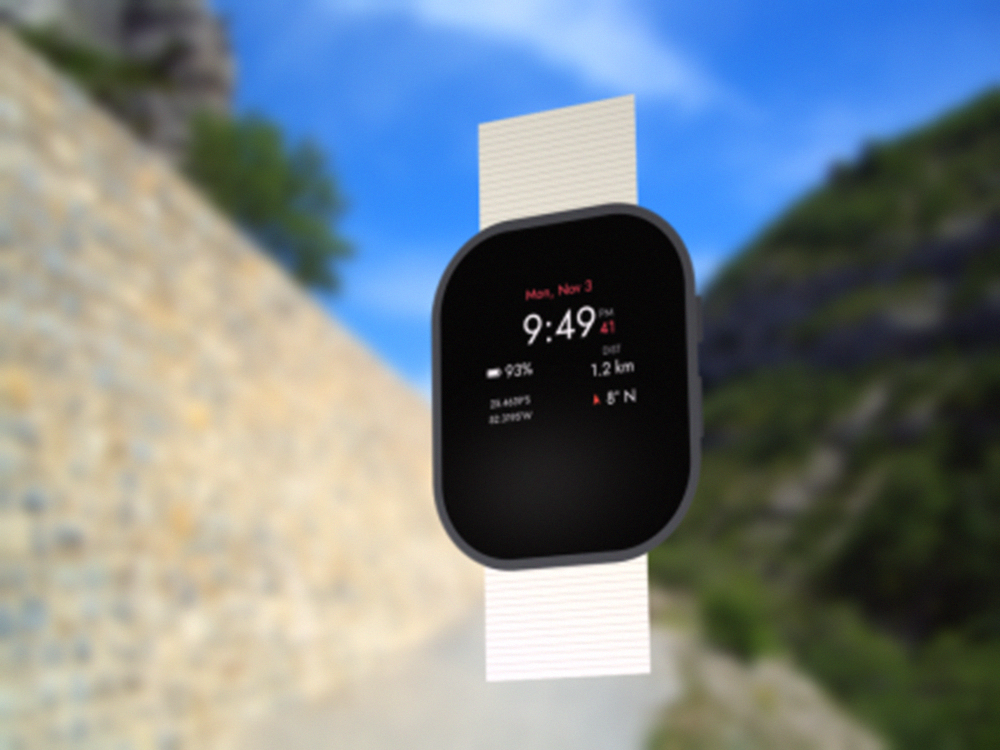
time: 9:49
